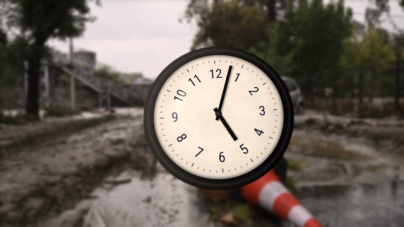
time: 5:03
